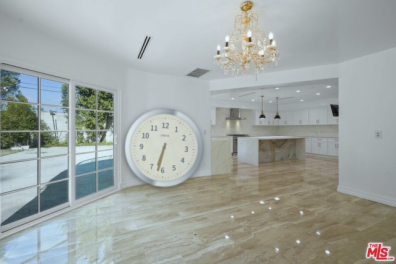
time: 6:32
